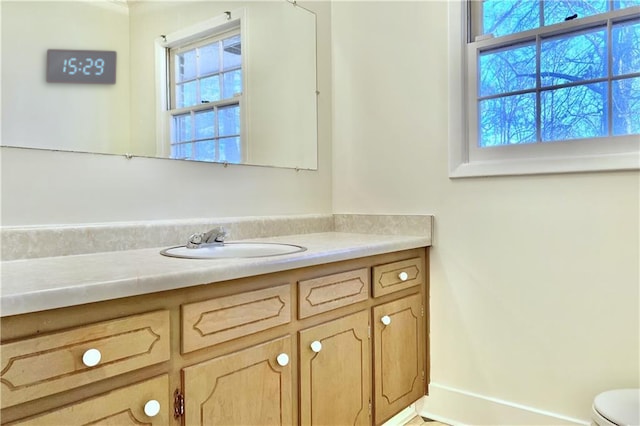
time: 15:29
